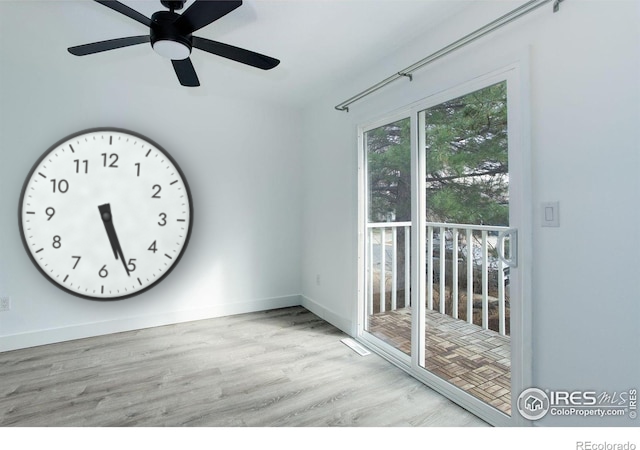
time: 5:26
